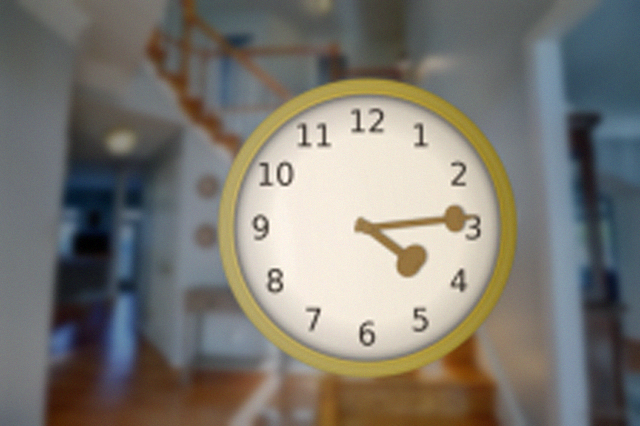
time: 4:14
